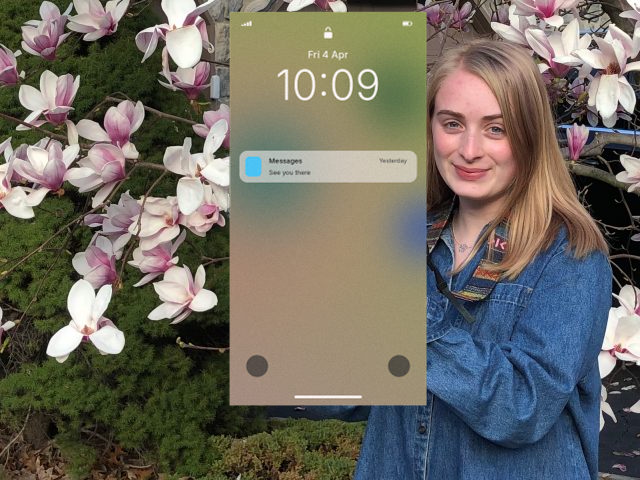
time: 10:09
